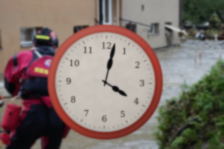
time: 4:02
